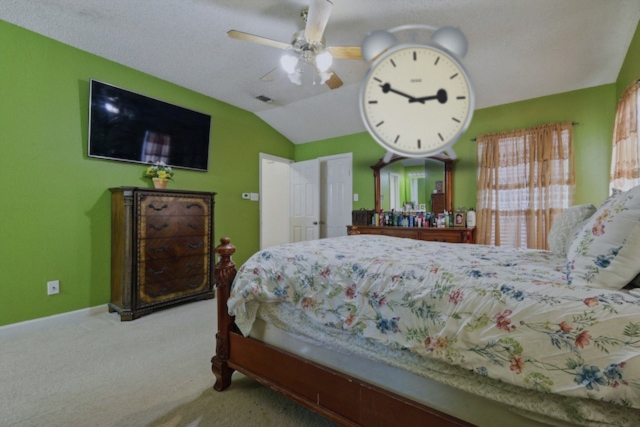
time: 2:49
